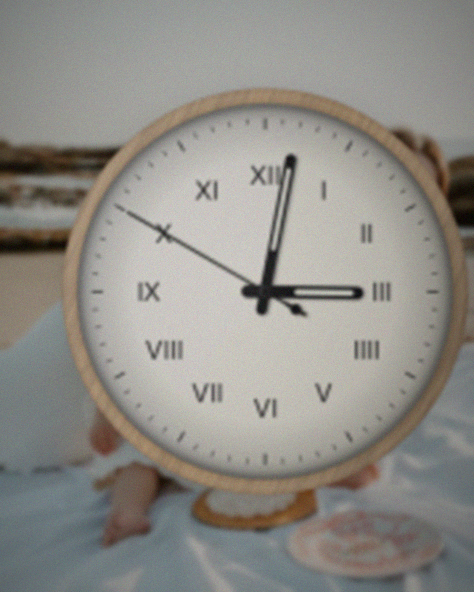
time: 3:01:50
